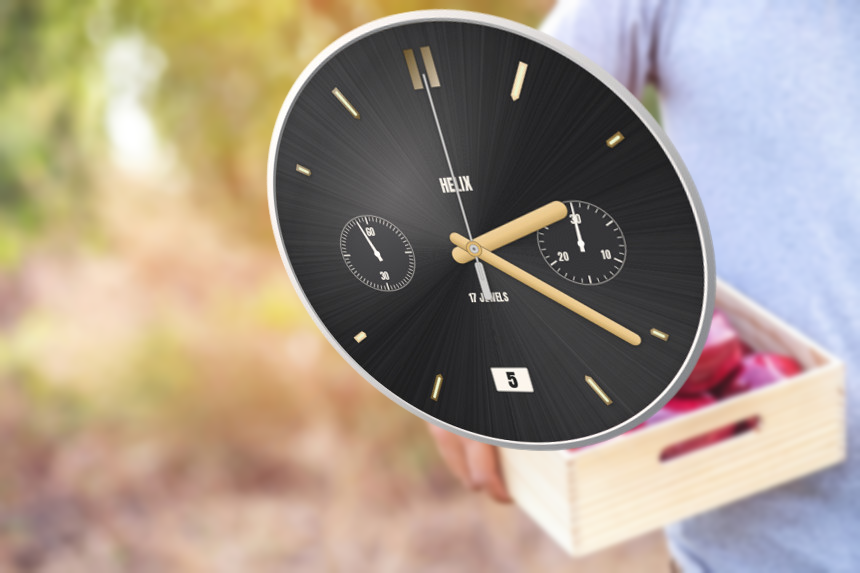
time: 2:20:57
